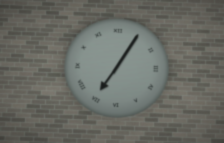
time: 7:05
